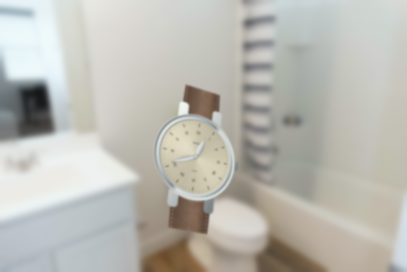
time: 12:41
